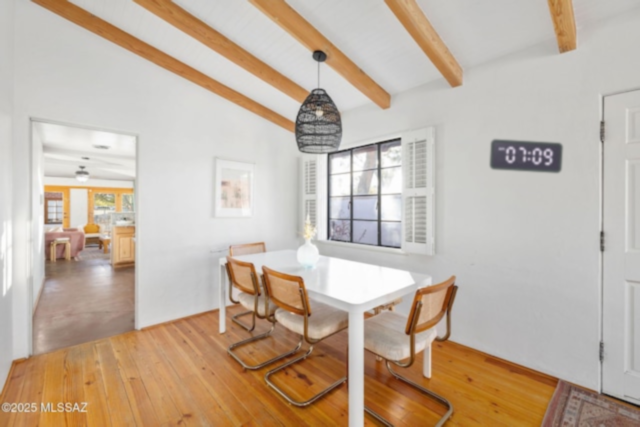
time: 7:09
